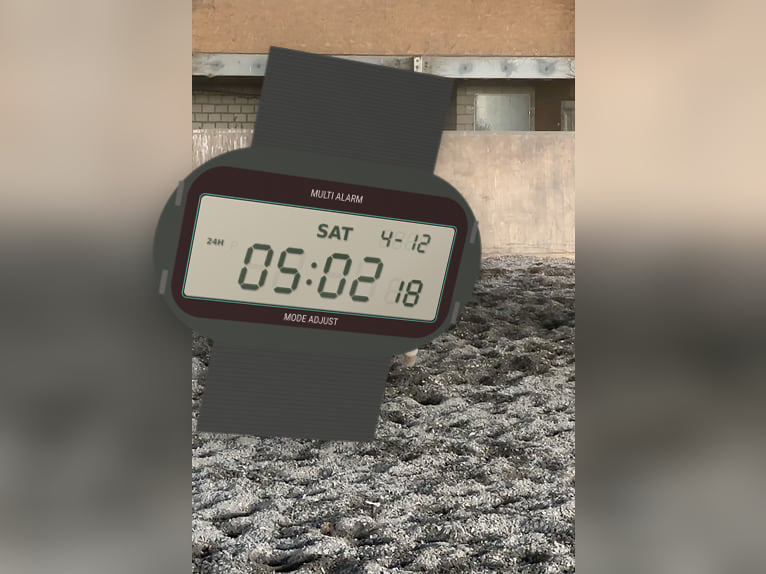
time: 5:02:18
